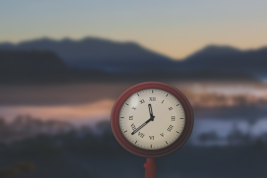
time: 11:38
